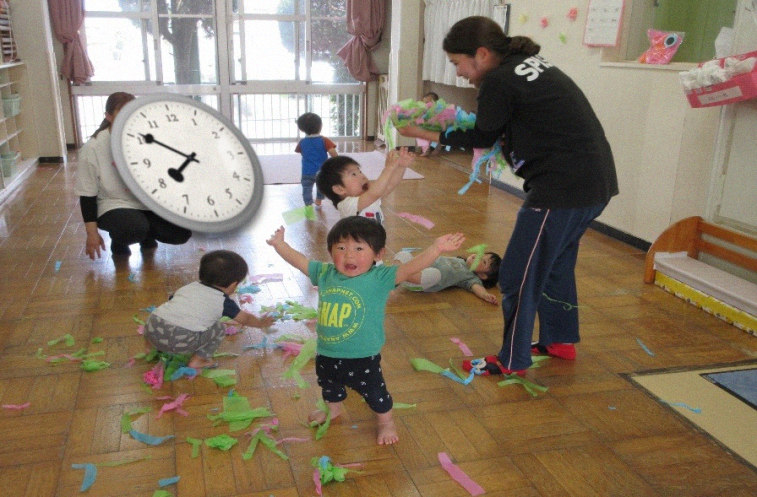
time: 7:51
